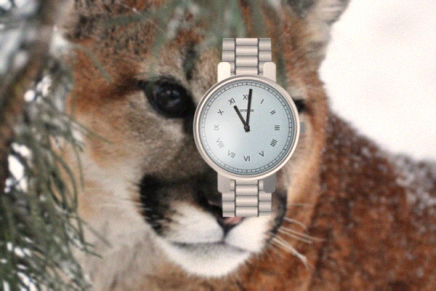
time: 11:01
